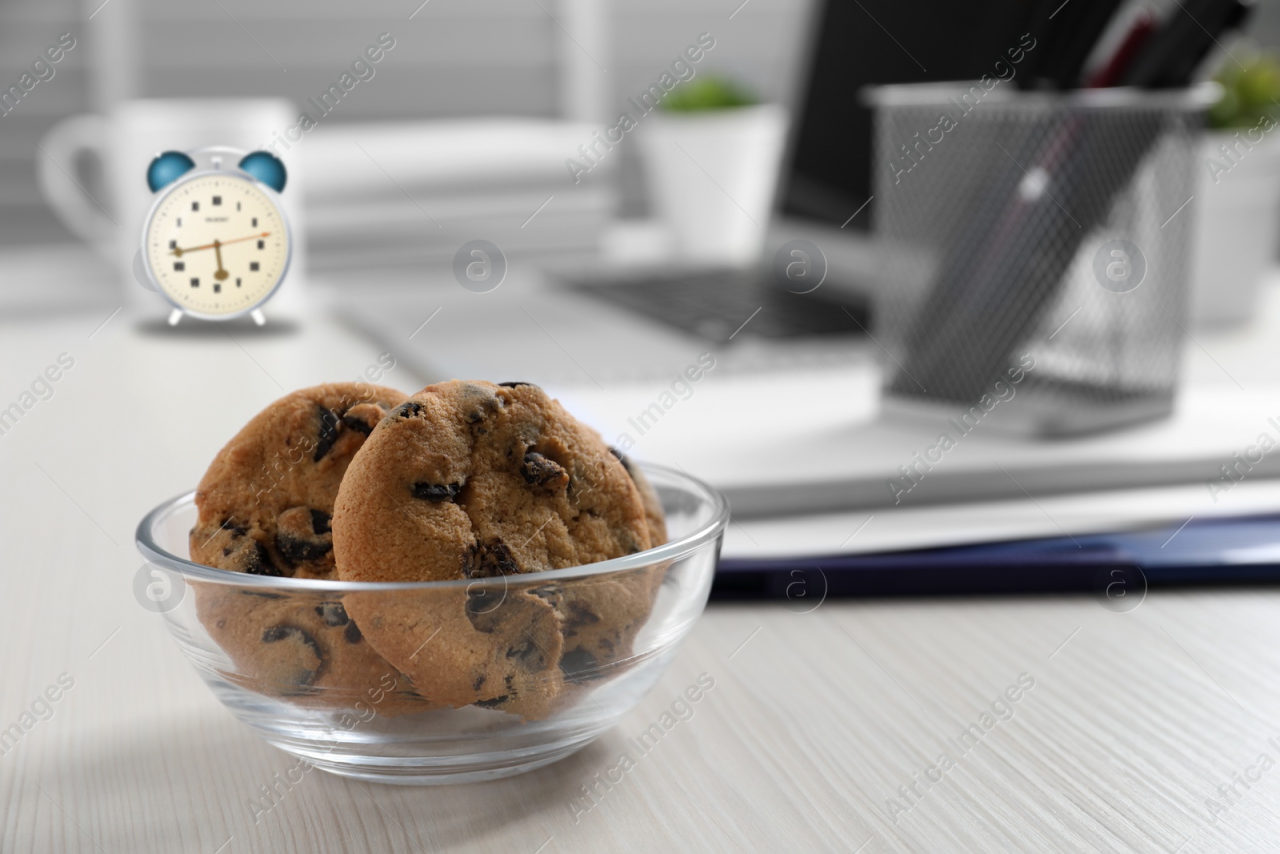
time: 5:43:13
